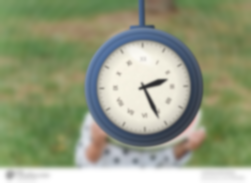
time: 2:26
